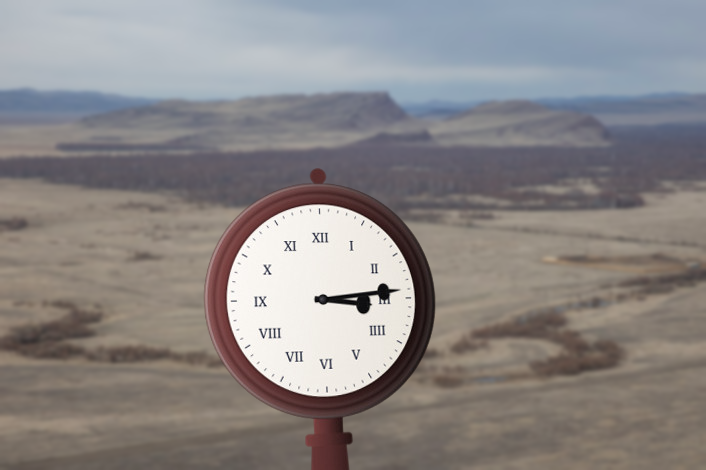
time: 3:14
